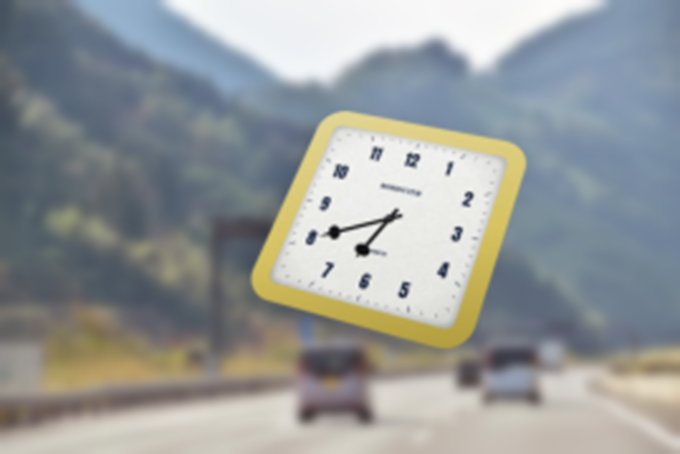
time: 6:40
